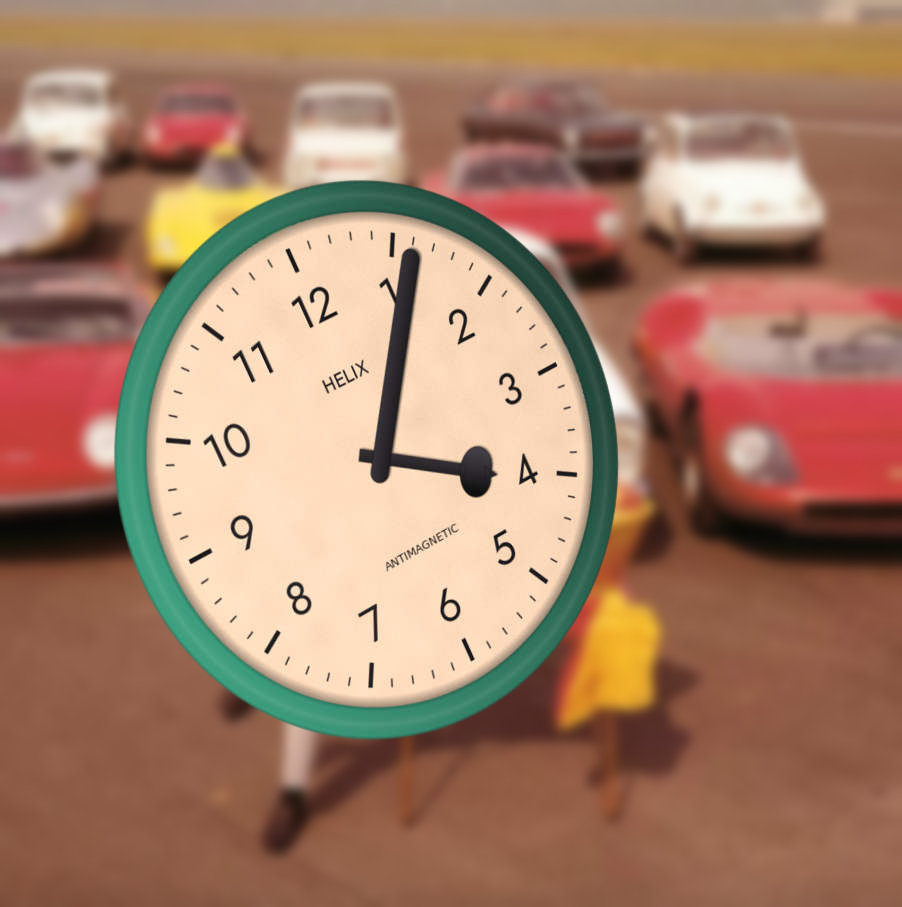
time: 4:06
